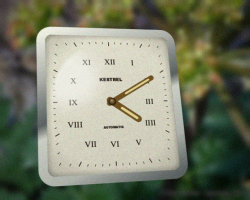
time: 4:10
